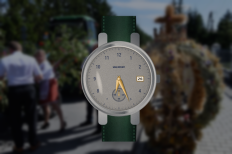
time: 6:26
